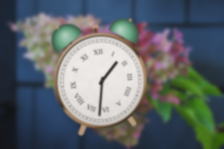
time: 1:32
